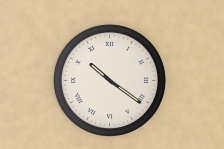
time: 10:21
